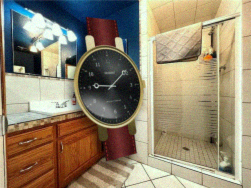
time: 9:09
